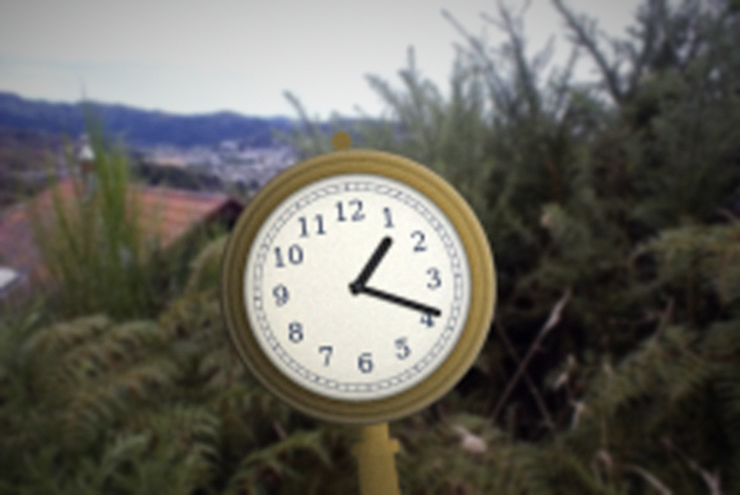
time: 1:19
